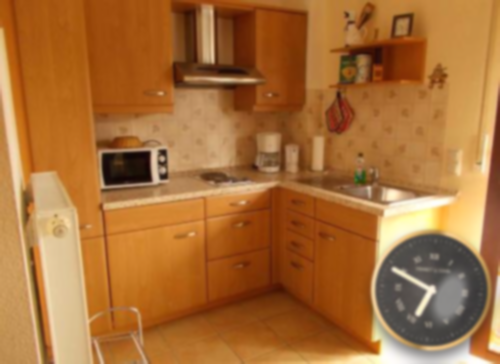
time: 6:49
